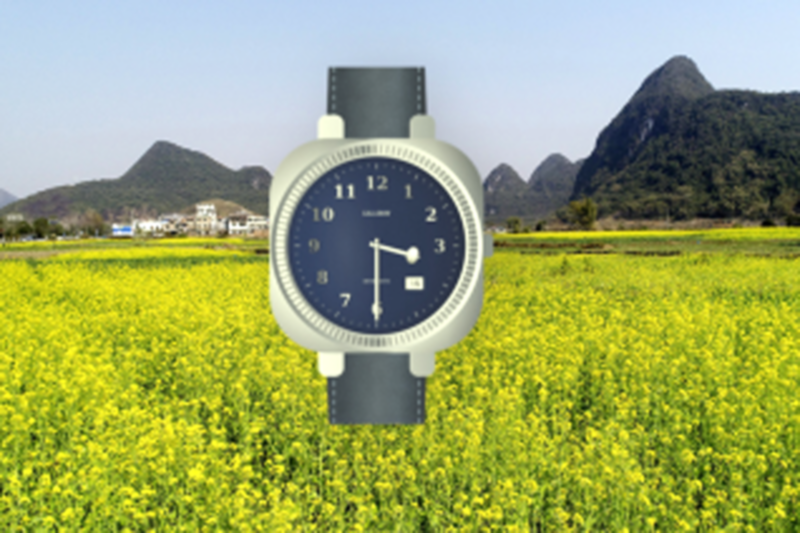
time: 3:30
